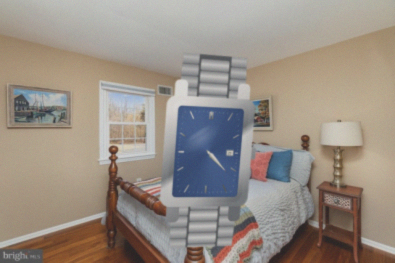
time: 4:22
